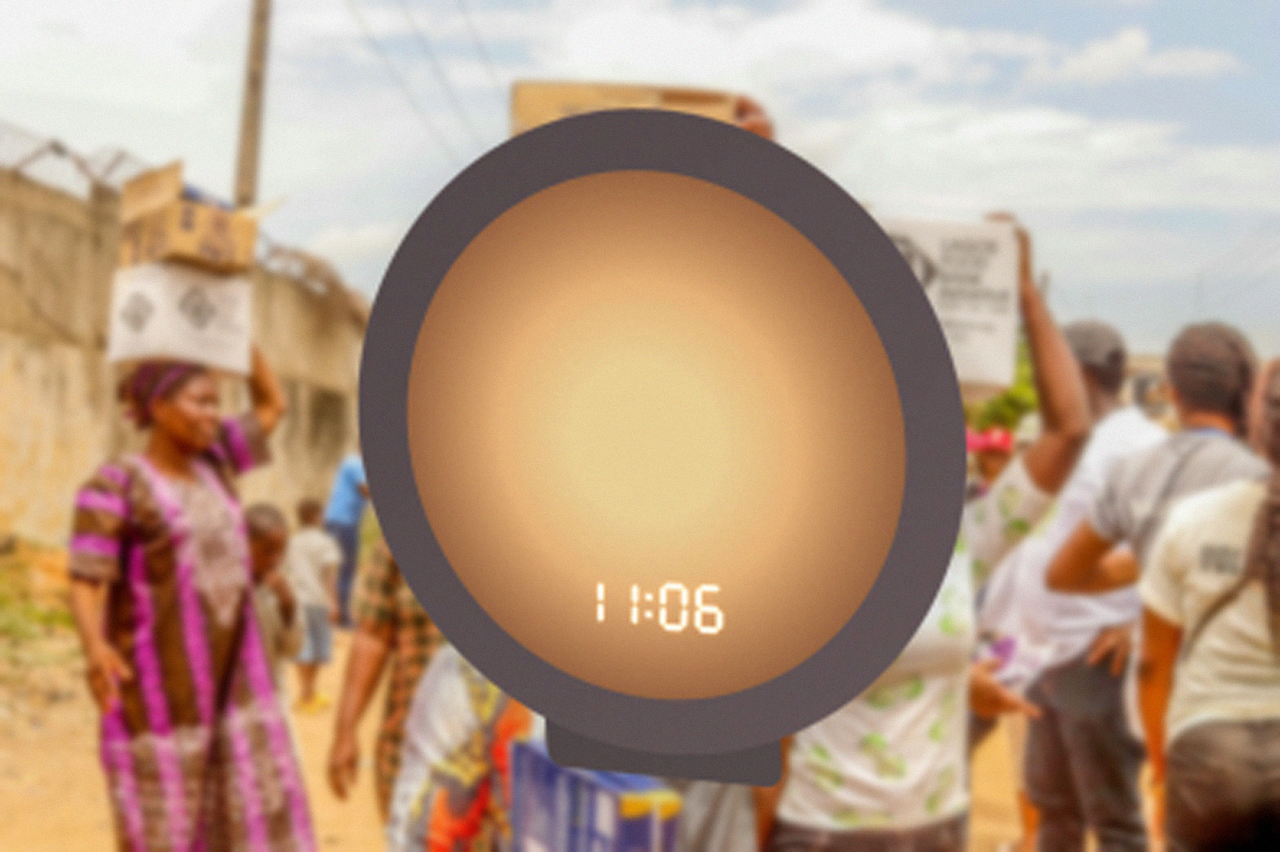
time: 11:06
